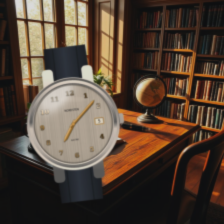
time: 7:08
